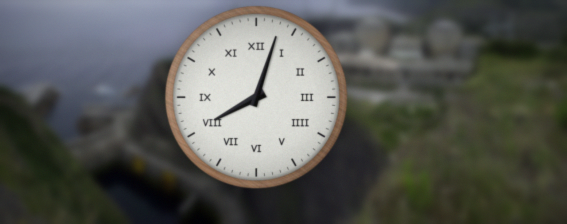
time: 8:03
